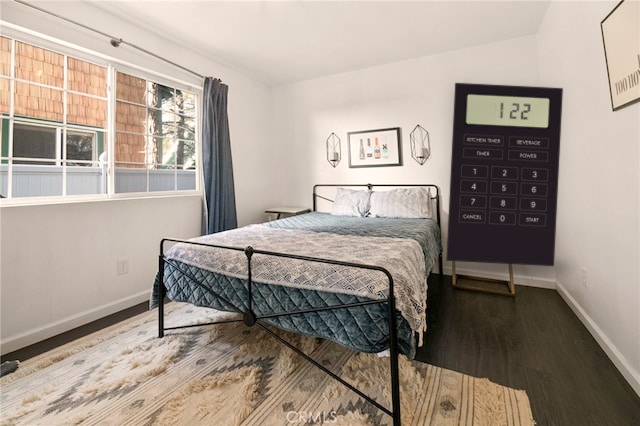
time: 1:22
